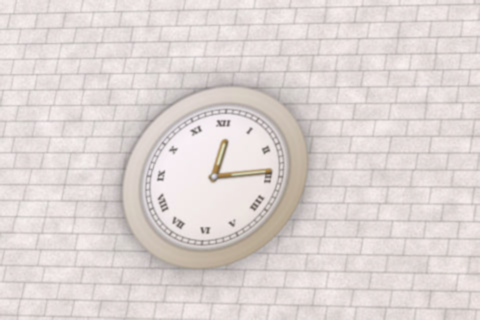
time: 12:14
